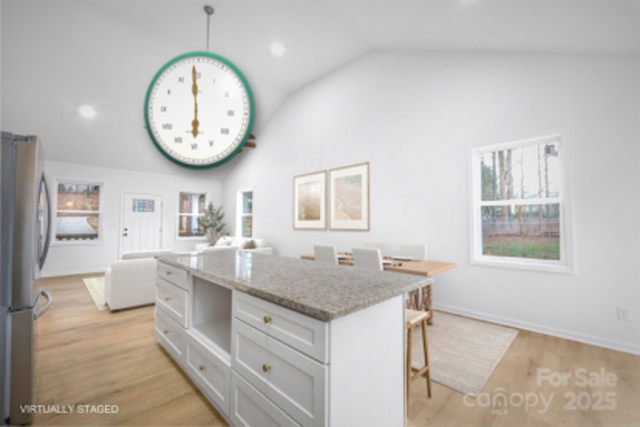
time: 5:59
